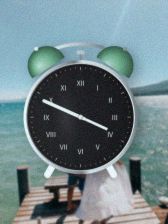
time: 3:49
